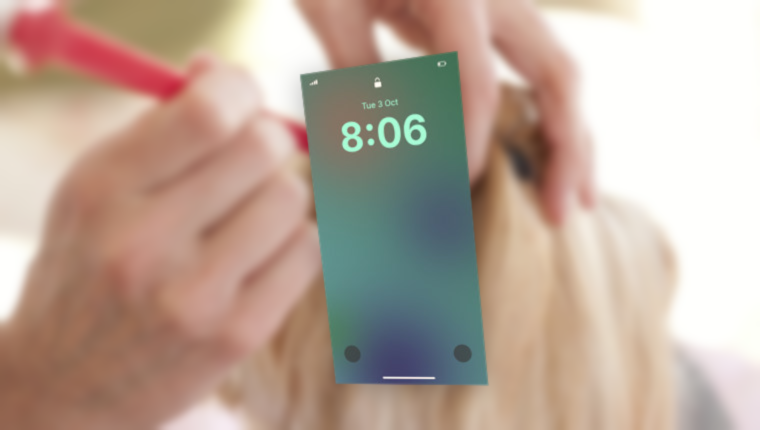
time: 8:06
